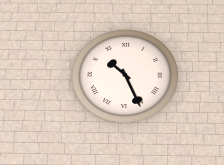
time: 10:26
